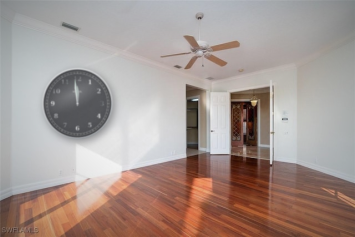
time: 11:59
